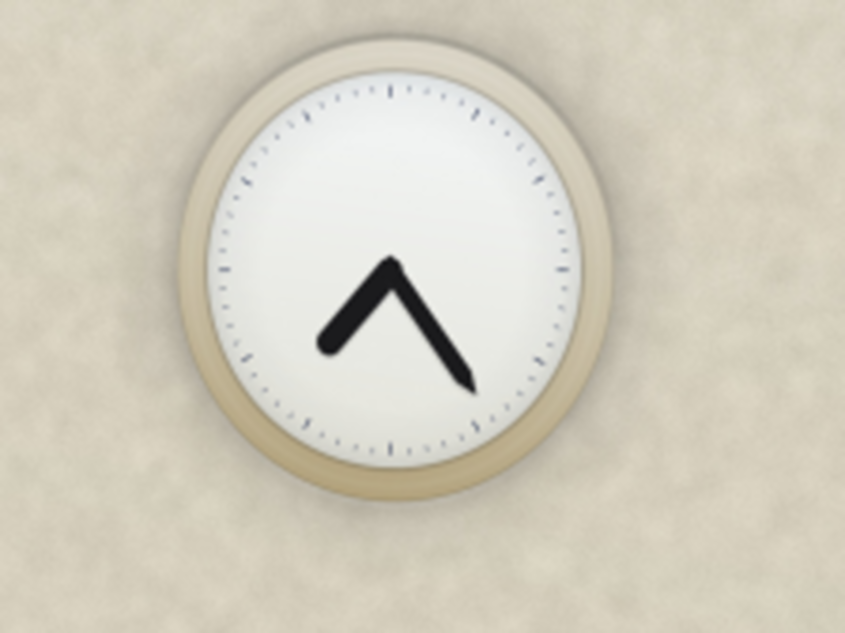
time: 7:24
